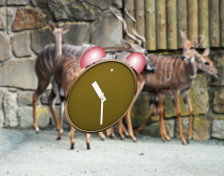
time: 10:27
